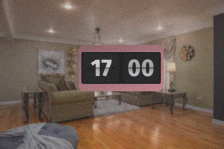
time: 17:00
